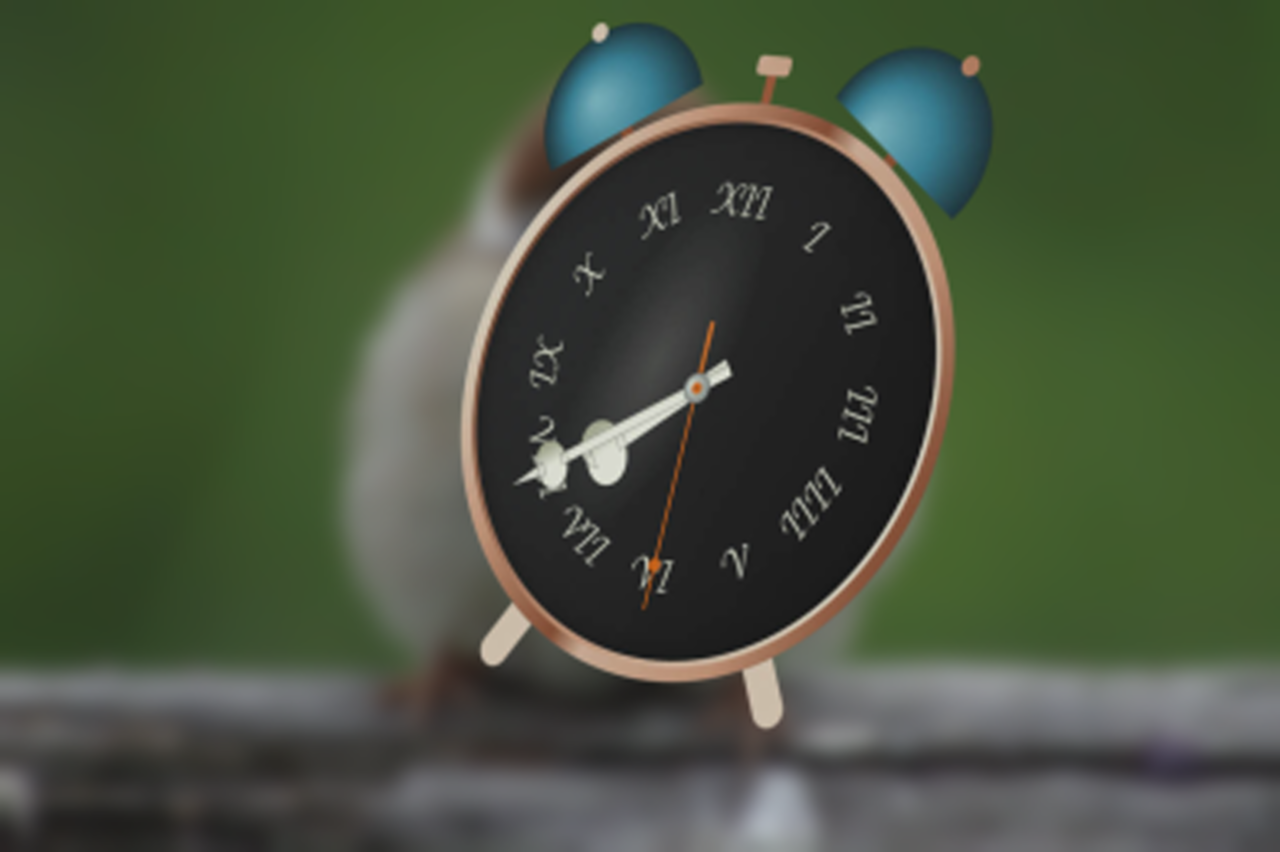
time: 7:39:30
